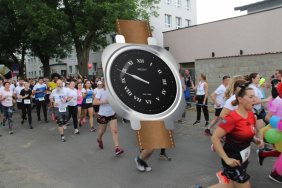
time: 9:49
